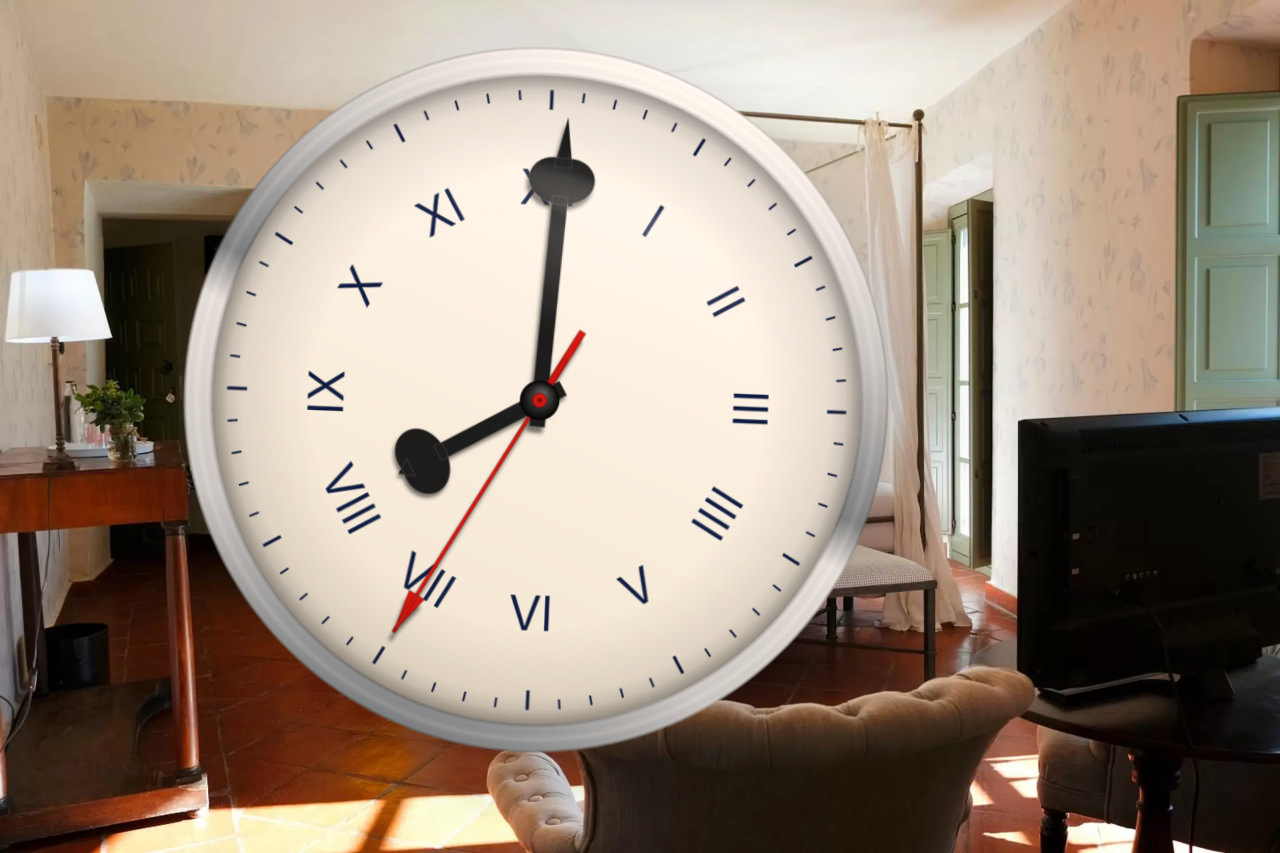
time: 8:00:35
